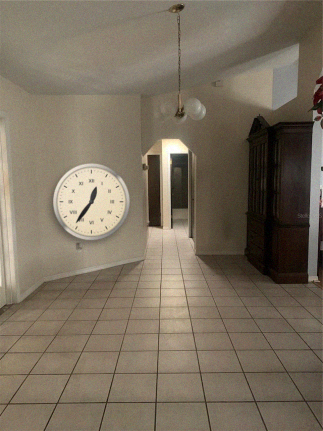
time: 12:36
